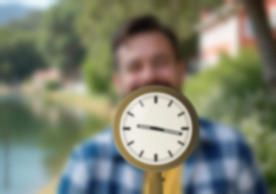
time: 9:17
